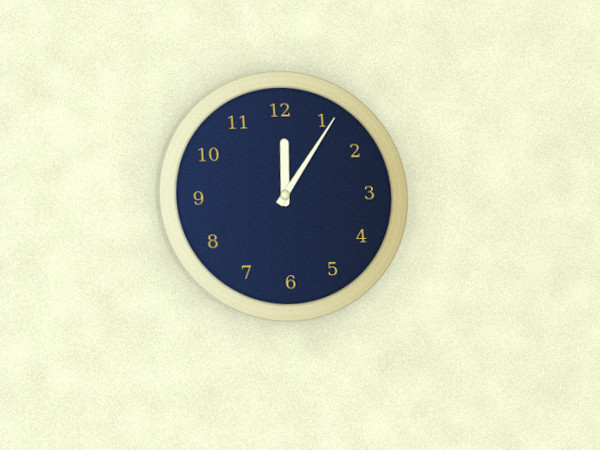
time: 12:06
